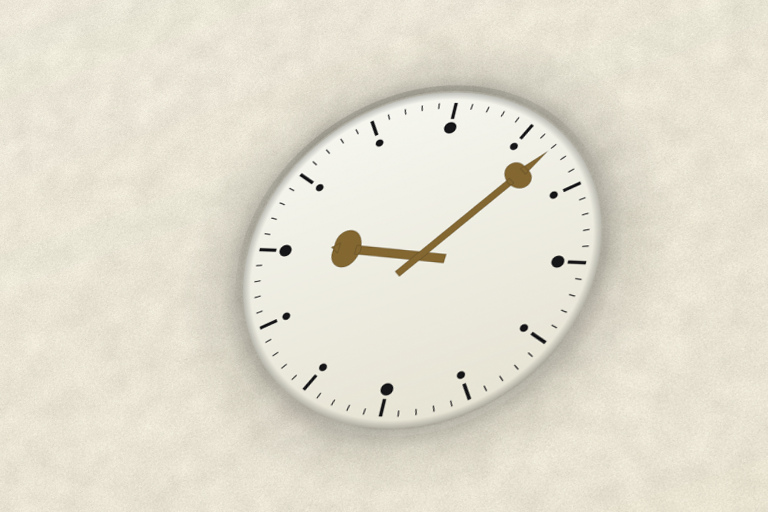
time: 9:07
